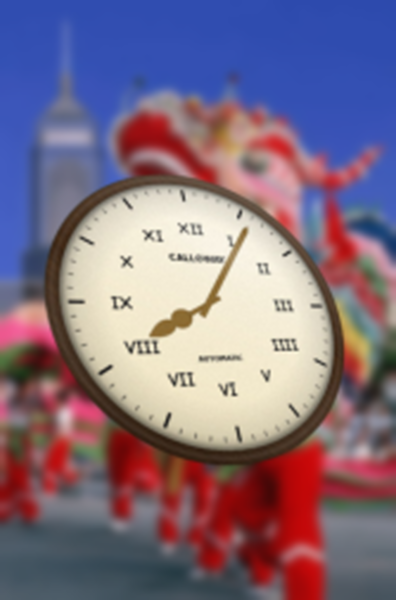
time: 8:06
